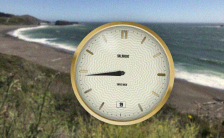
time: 8:44
